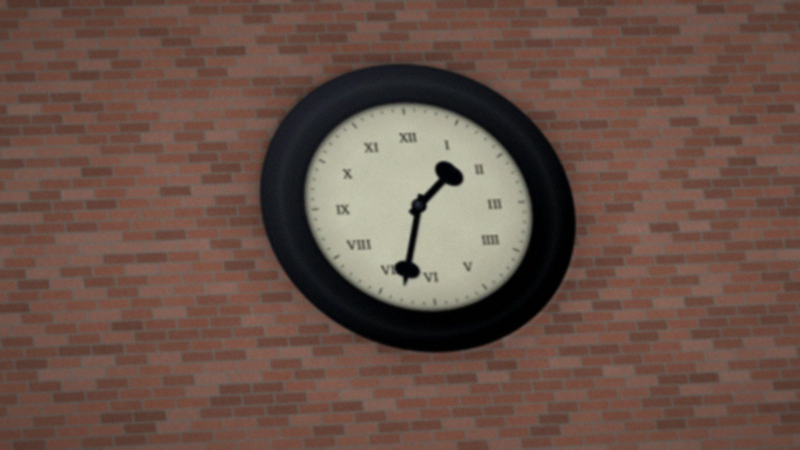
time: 1:33
